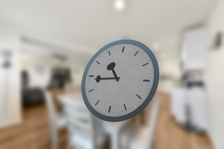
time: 10:44
